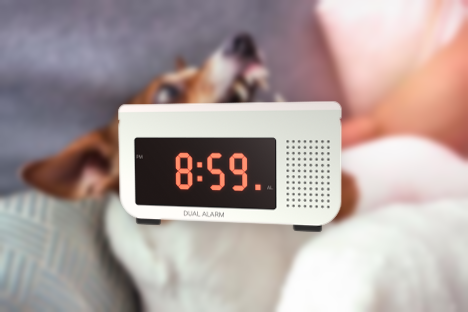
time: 8:59
